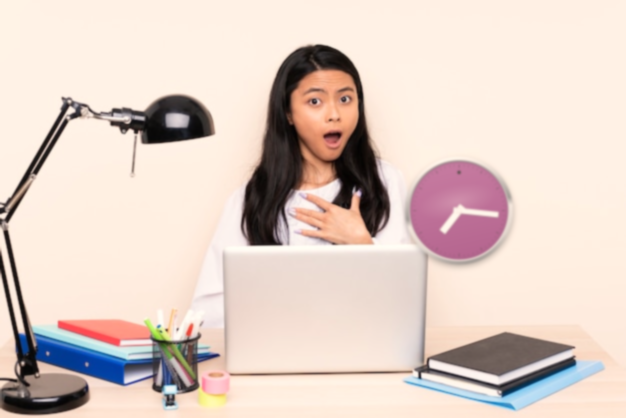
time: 7:16
